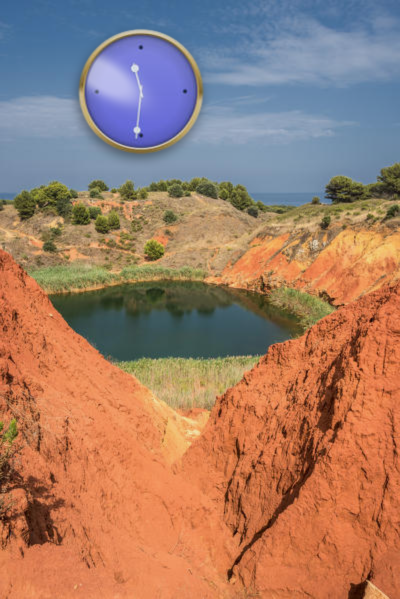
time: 11:31
